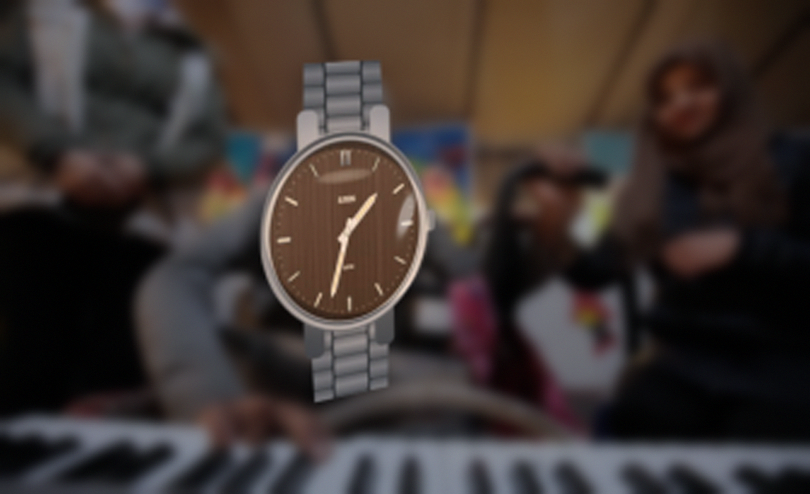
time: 1:33
